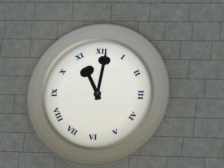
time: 11:01
